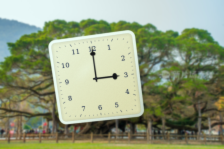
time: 3:00
